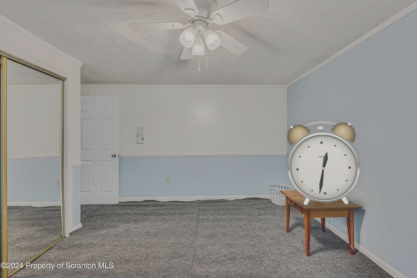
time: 12:32
